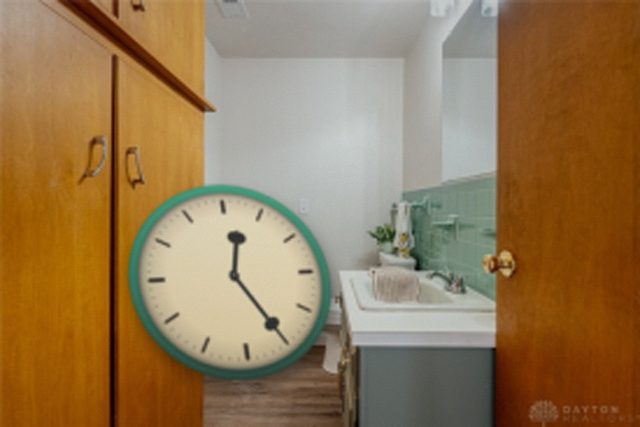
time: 12:25
